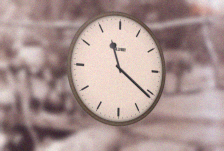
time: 11:21
